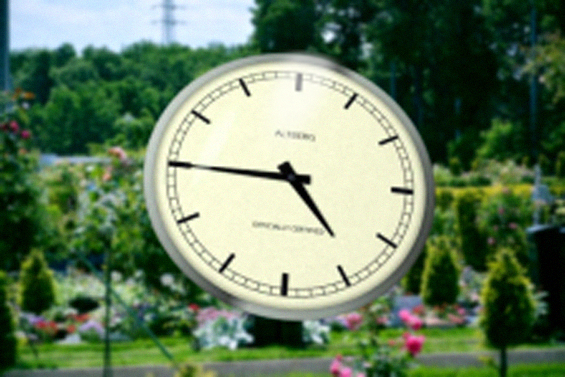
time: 4:45
